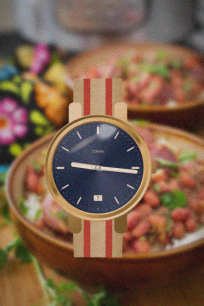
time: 9:16
